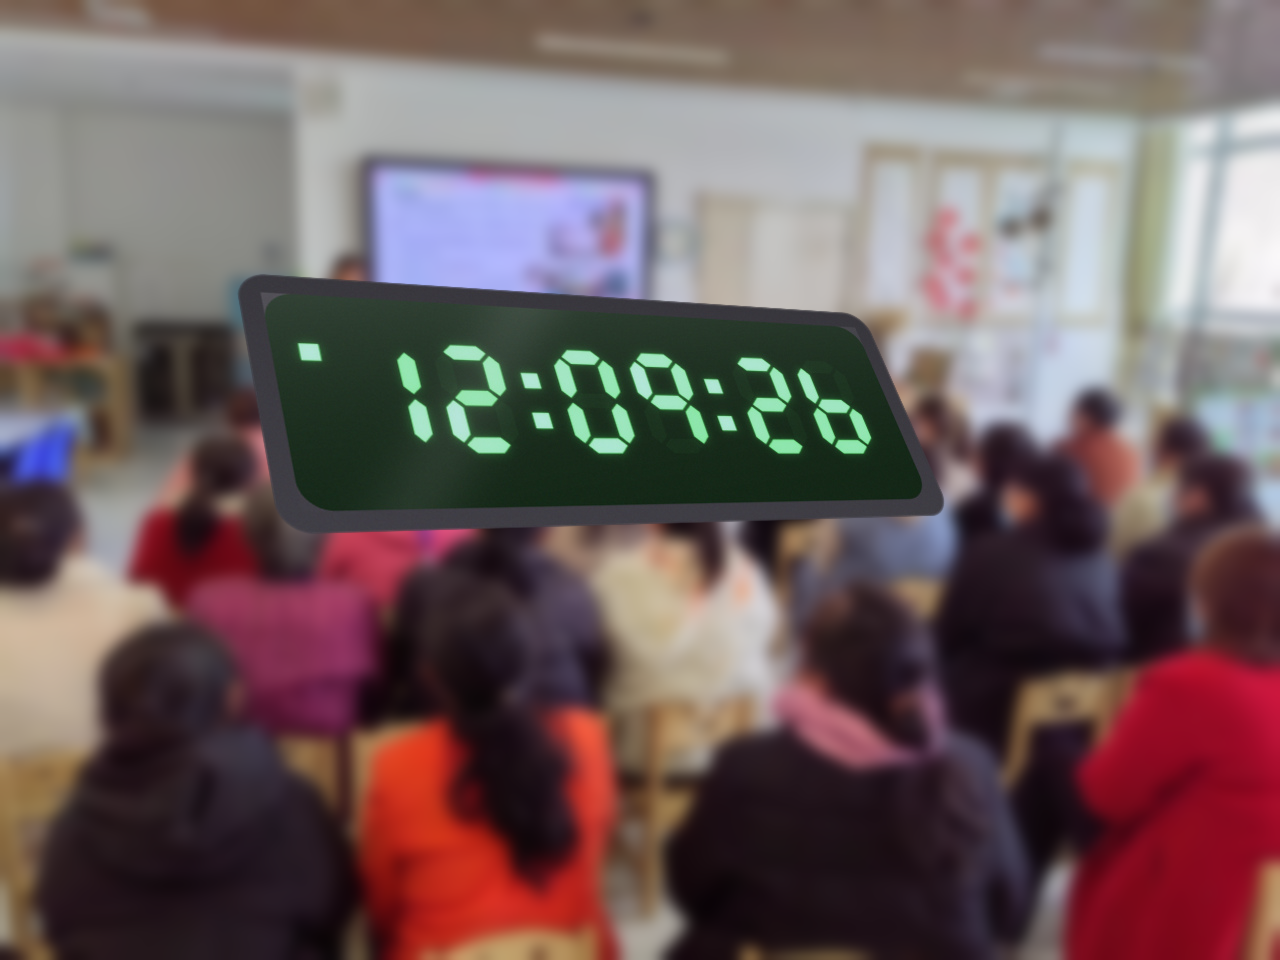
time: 12:09:26
